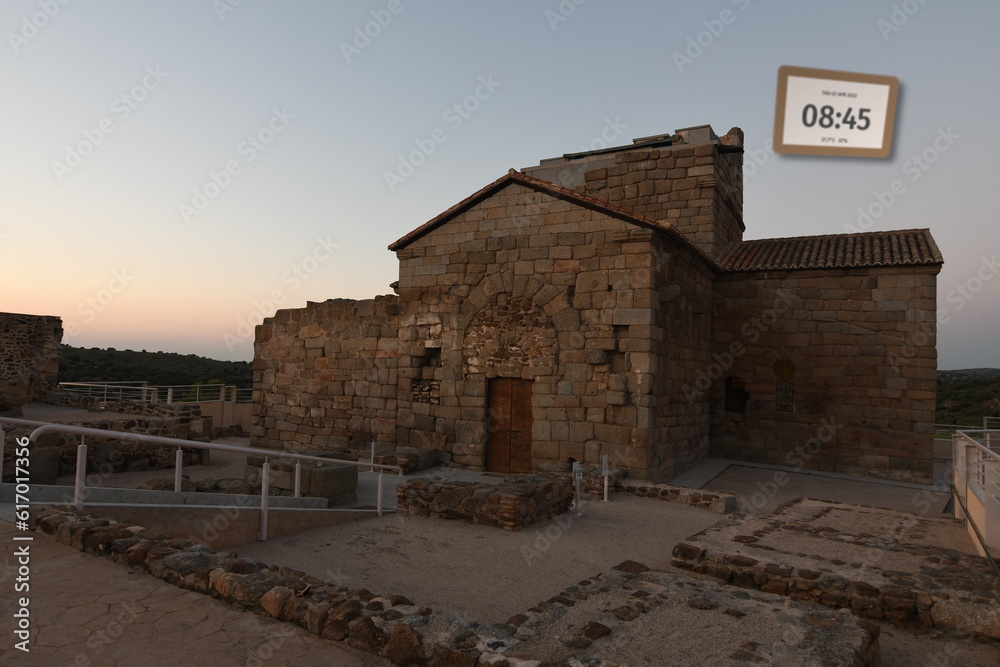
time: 8:45
